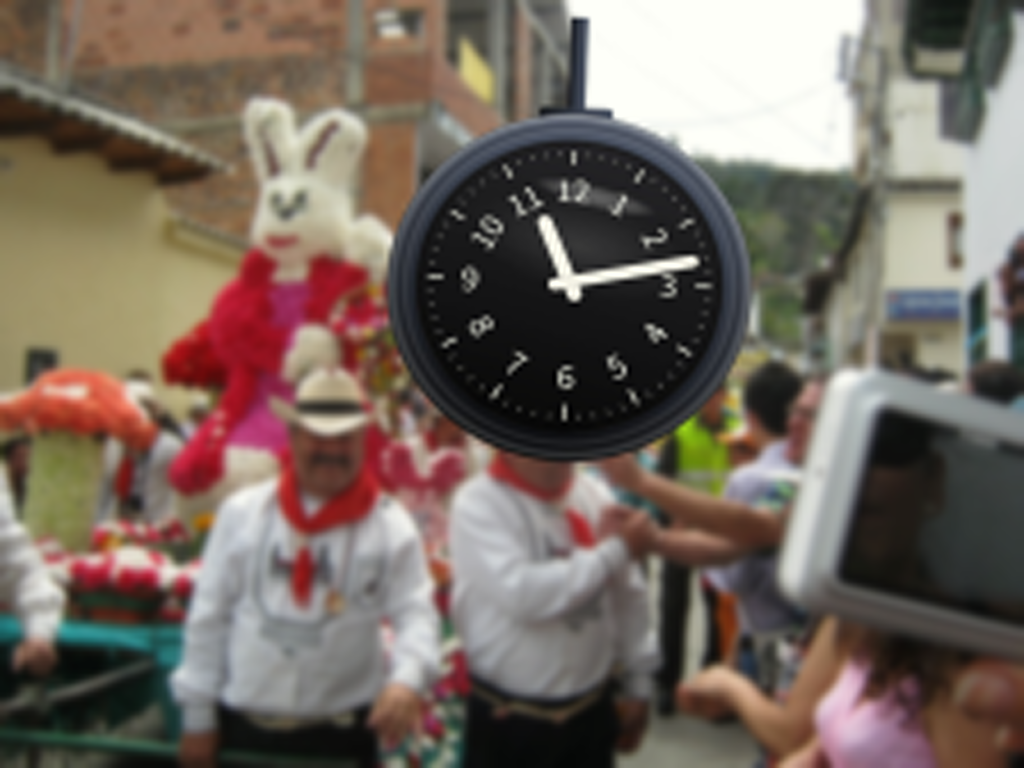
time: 11:13
